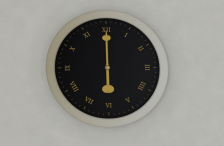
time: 6:00
